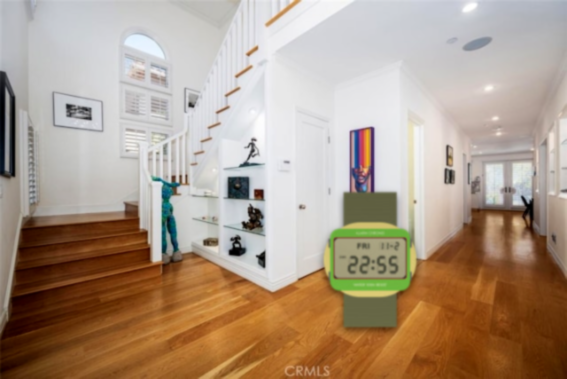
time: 22:55
